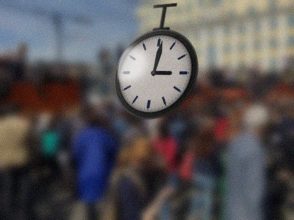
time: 3:01
